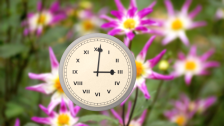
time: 3:01
